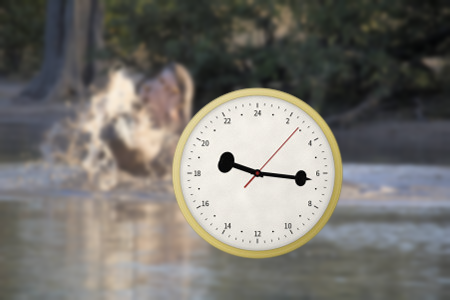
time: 19:16:07
